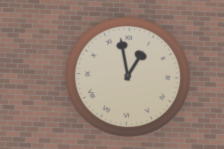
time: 12:58
